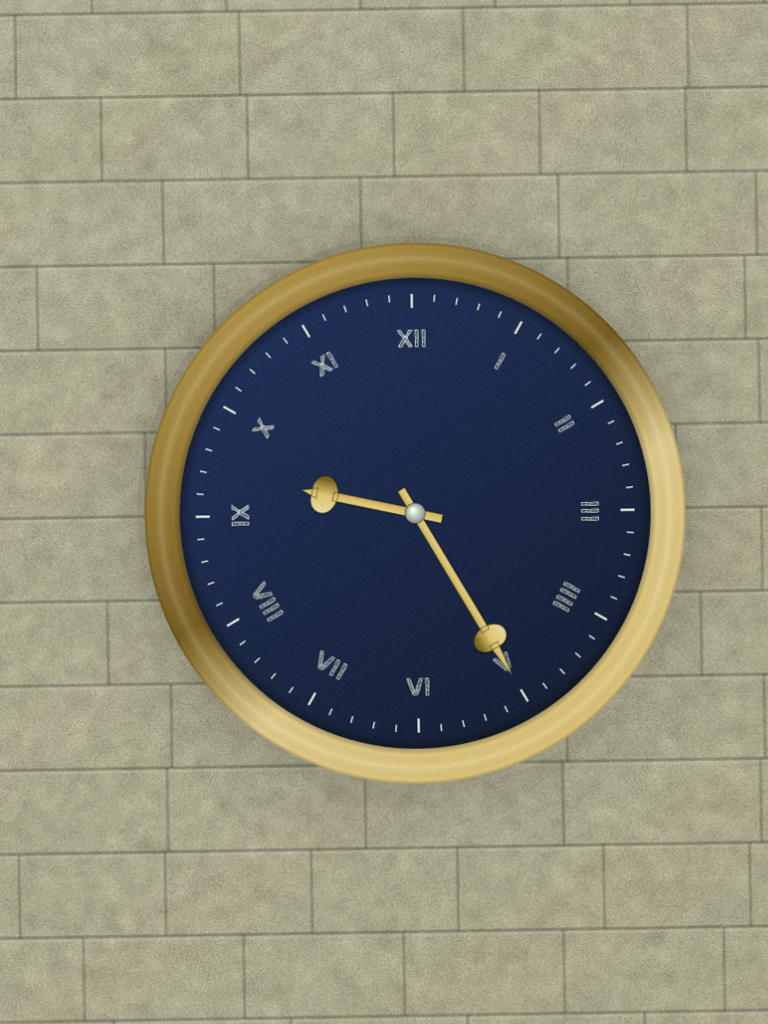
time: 9:25
